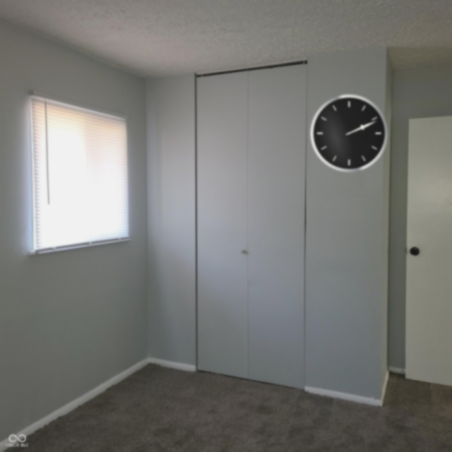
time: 2:11
